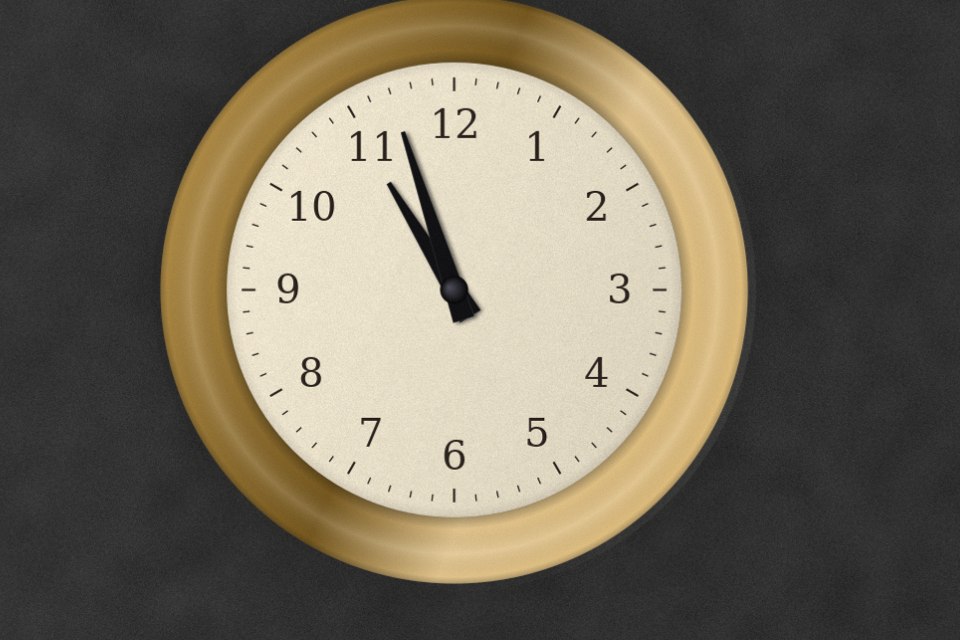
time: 10:57
